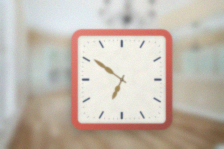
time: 6:51
